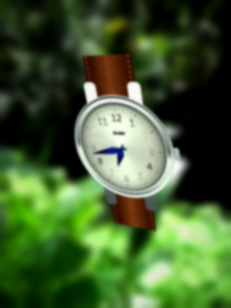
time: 6:43
